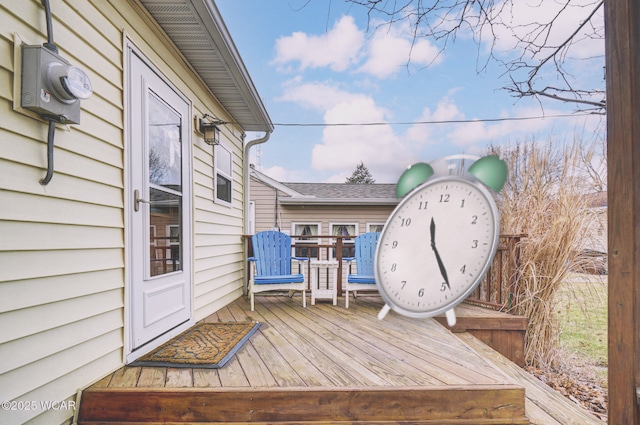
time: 11:24
